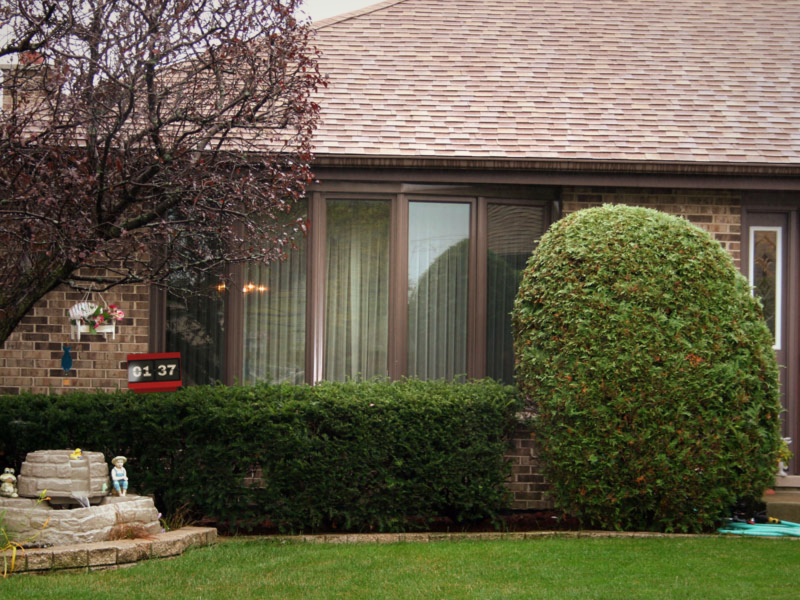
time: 1:37
